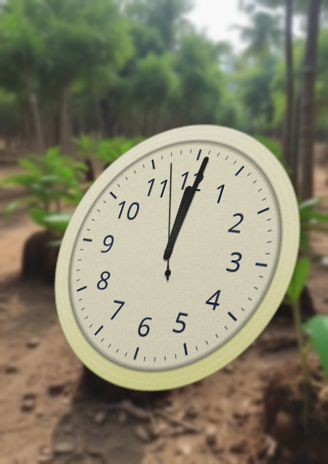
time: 12:00:57
